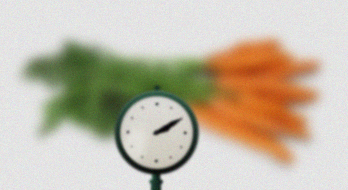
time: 2:10
